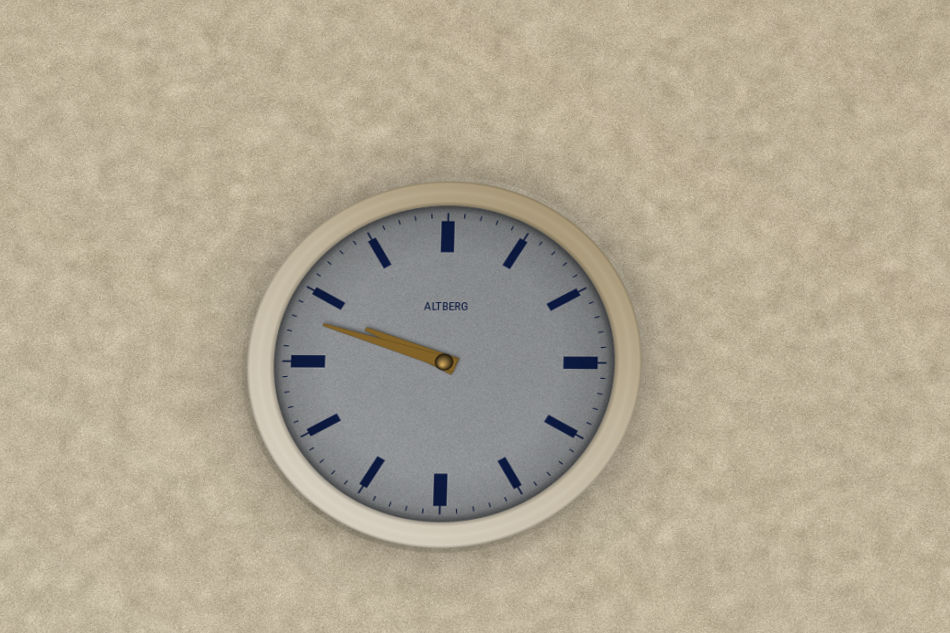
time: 9:48
